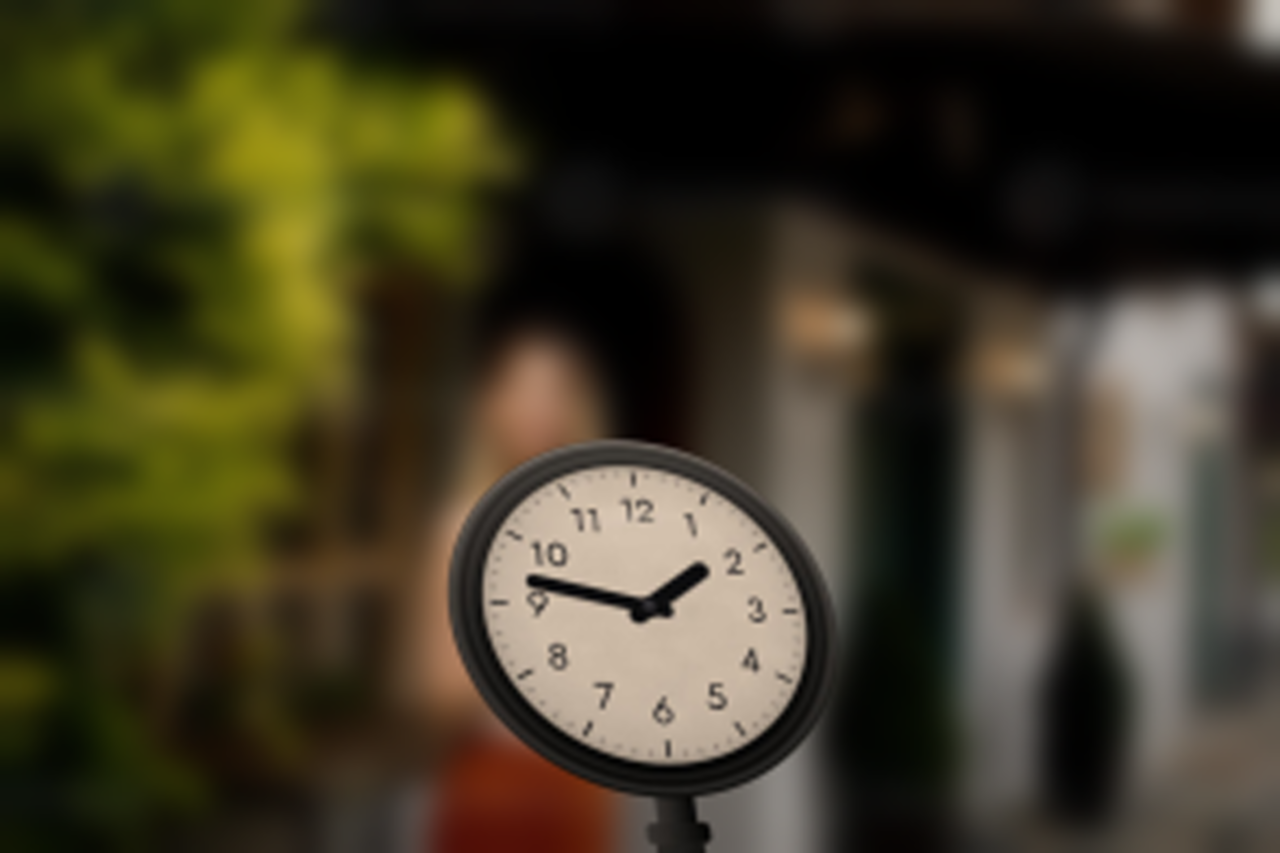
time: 1:47
